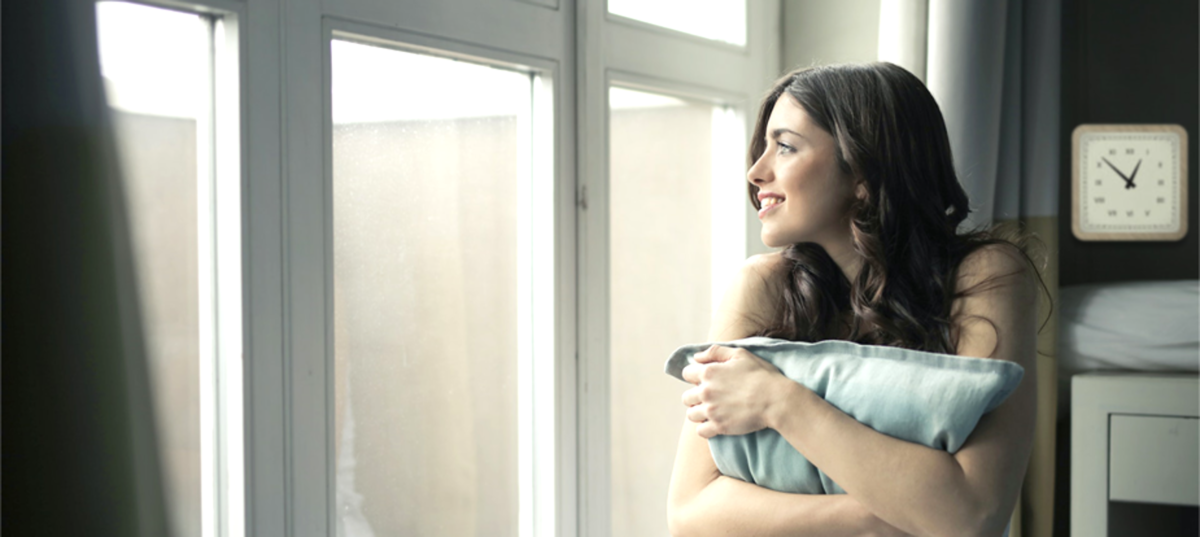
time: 12:52
